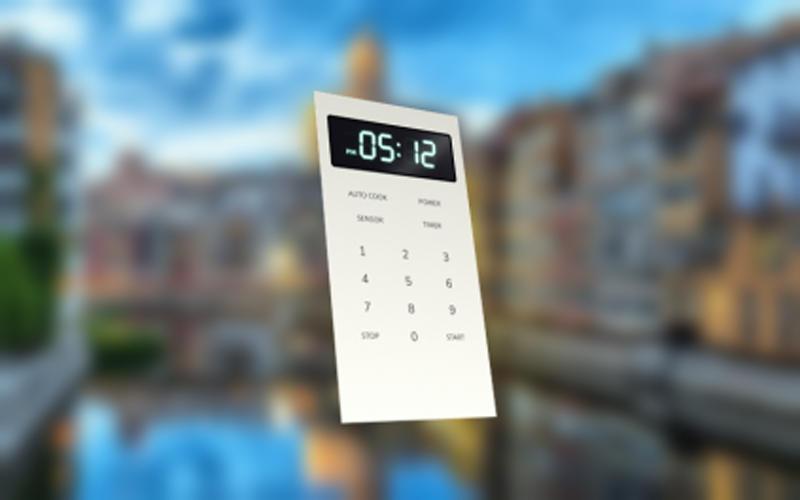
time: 5:12
